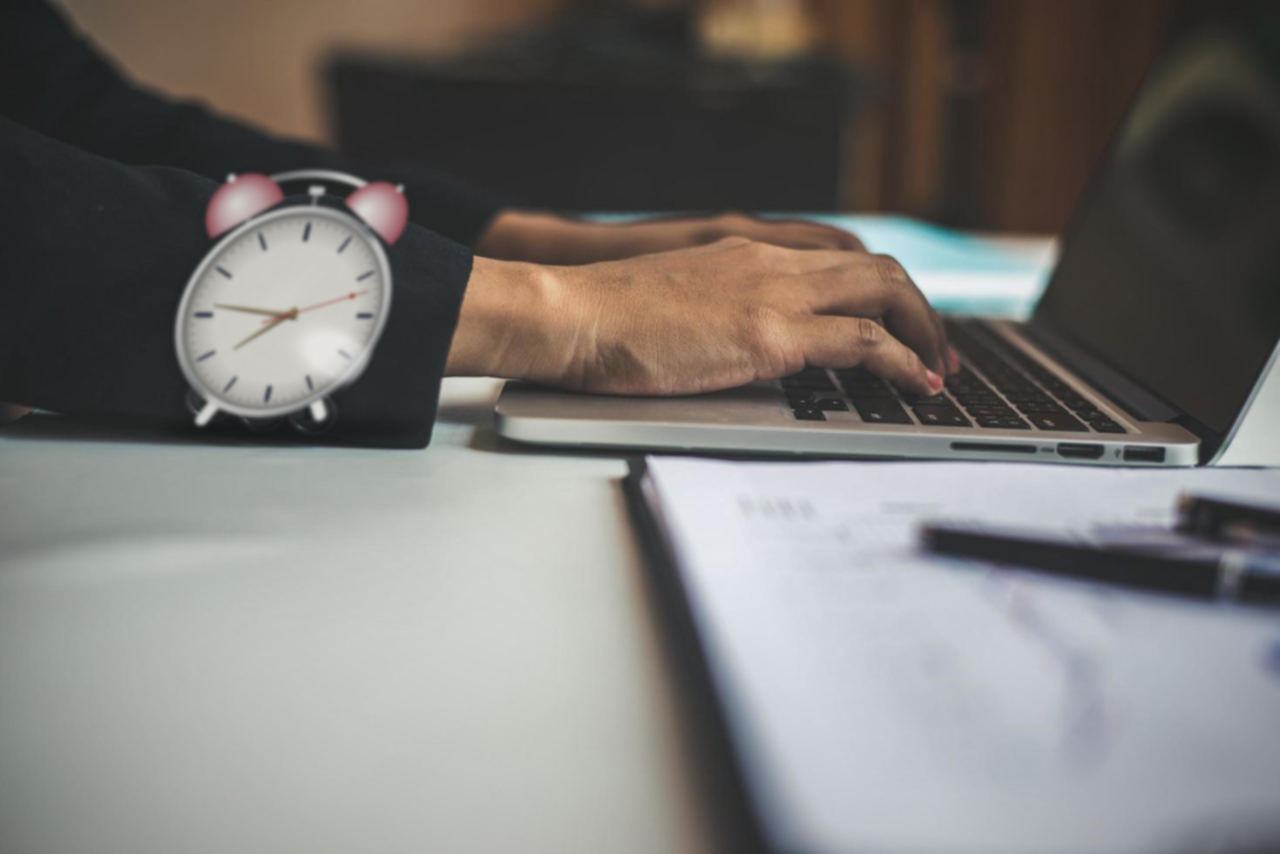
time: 7:46:12
